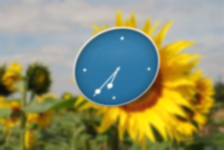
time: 6:36
